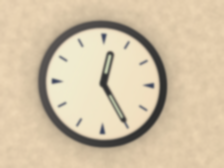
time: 12:25
